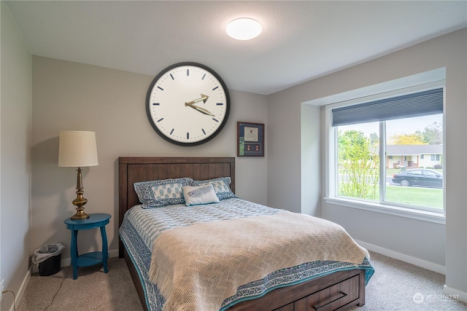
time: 2:19
